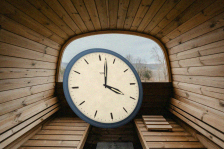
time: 4:02
